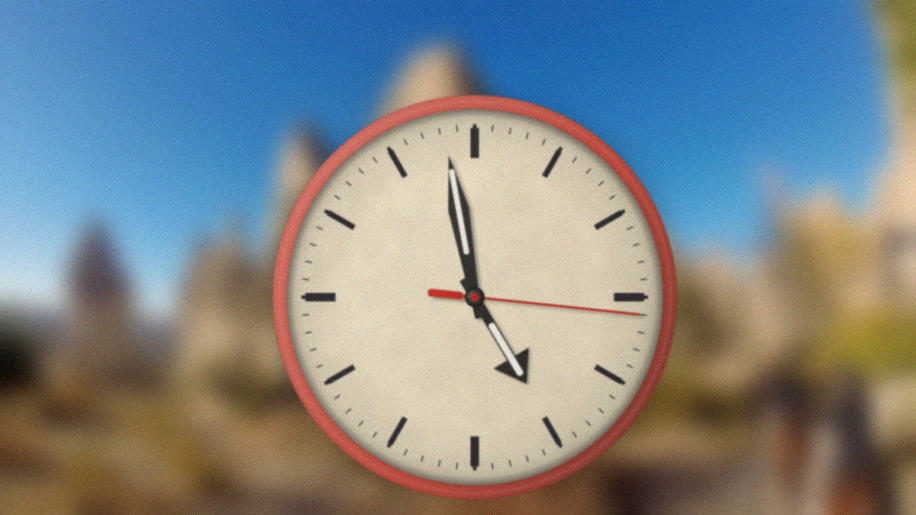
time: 4:58:16
